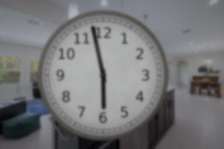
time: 5:58
